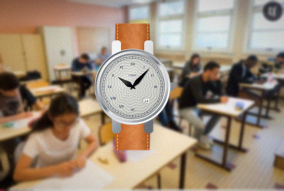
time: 10:07
